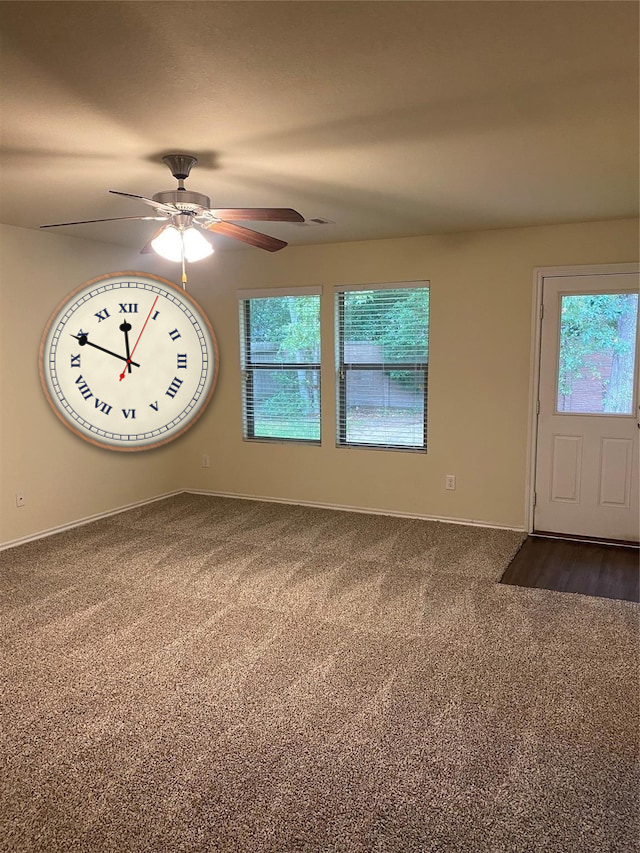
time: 11:49:04
